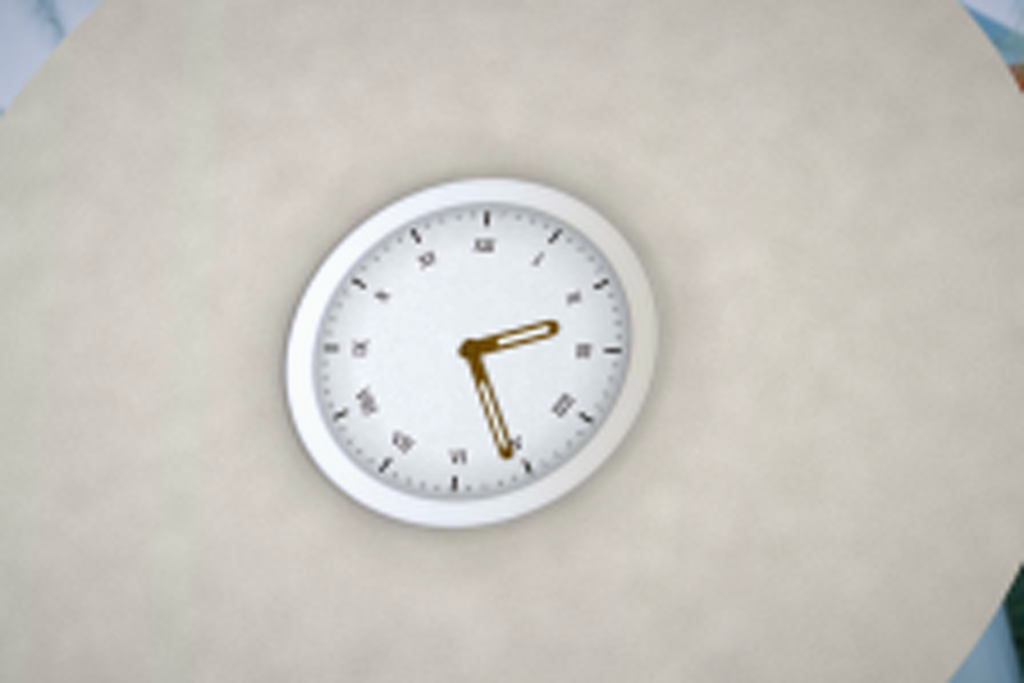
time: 2:26
